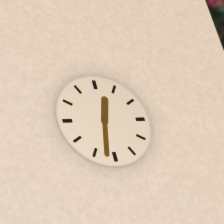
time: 12:32
